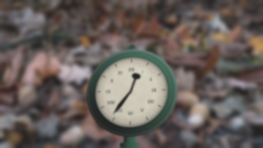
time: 12:36
